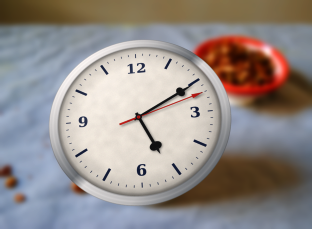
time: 5:10:12
